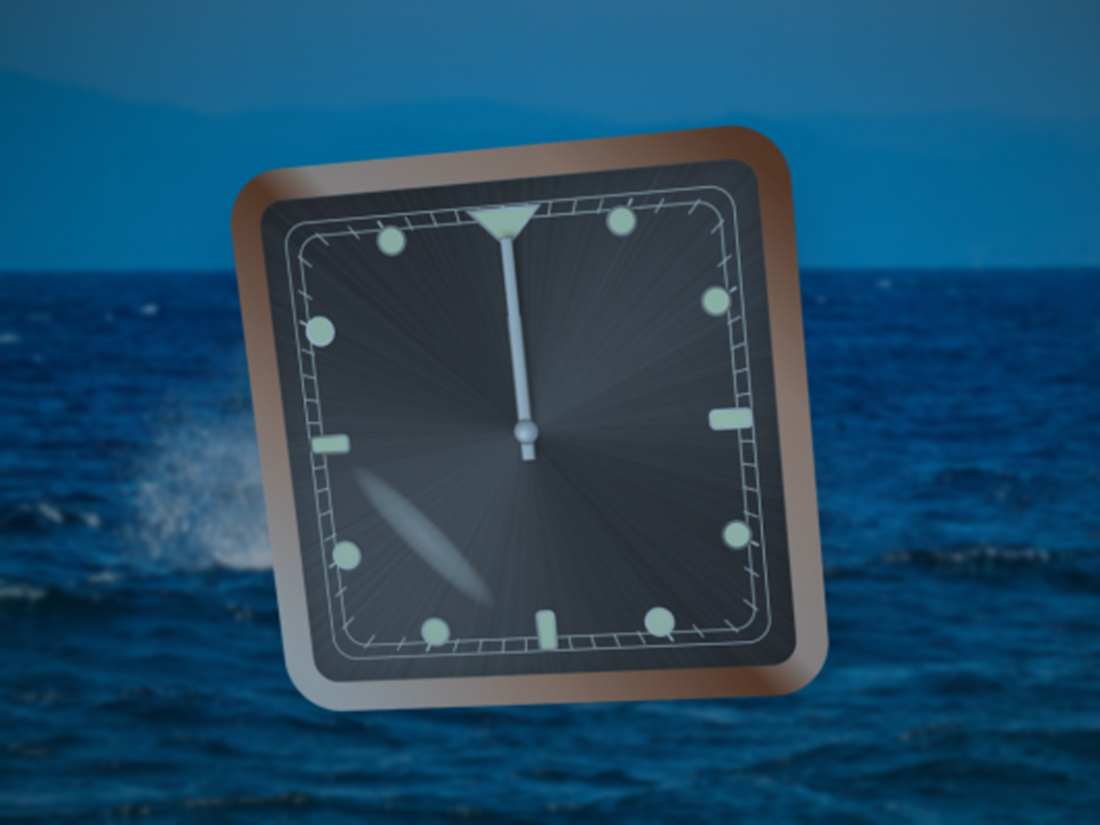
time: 12:00
